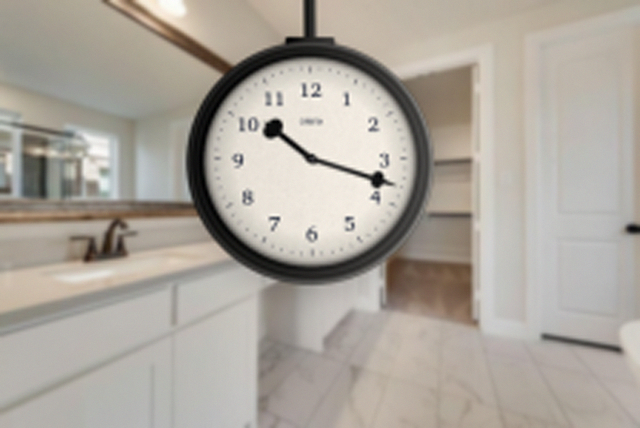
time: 10:18
